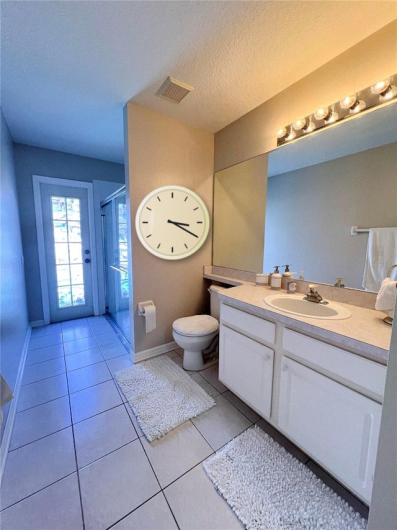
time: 3:20
